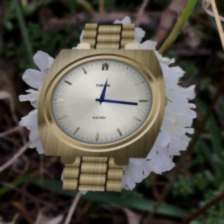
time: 12:16
